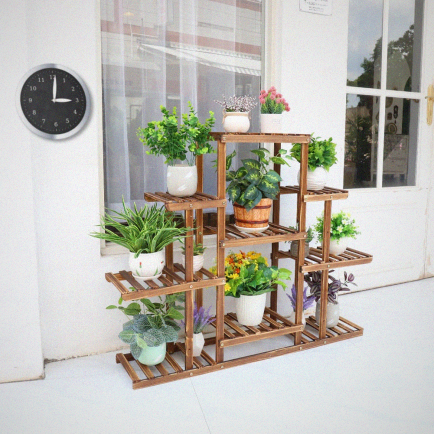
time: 3:01
